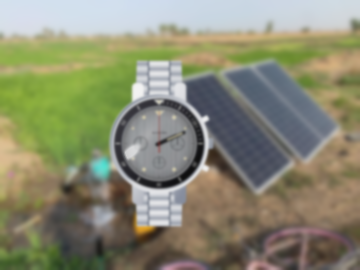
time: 2:11
